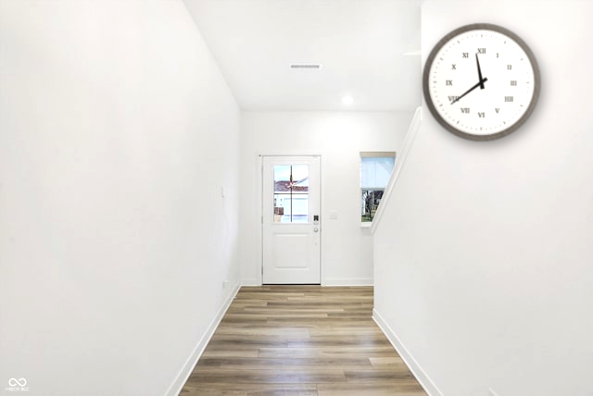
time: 11:39
